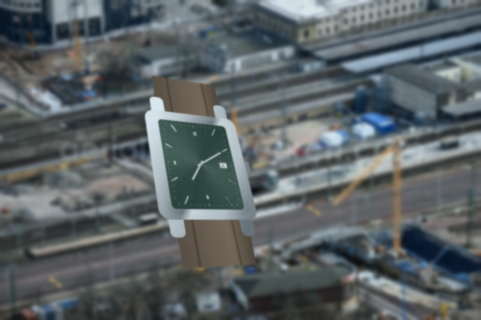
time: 7:10
